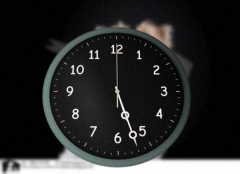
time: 5:27:00
